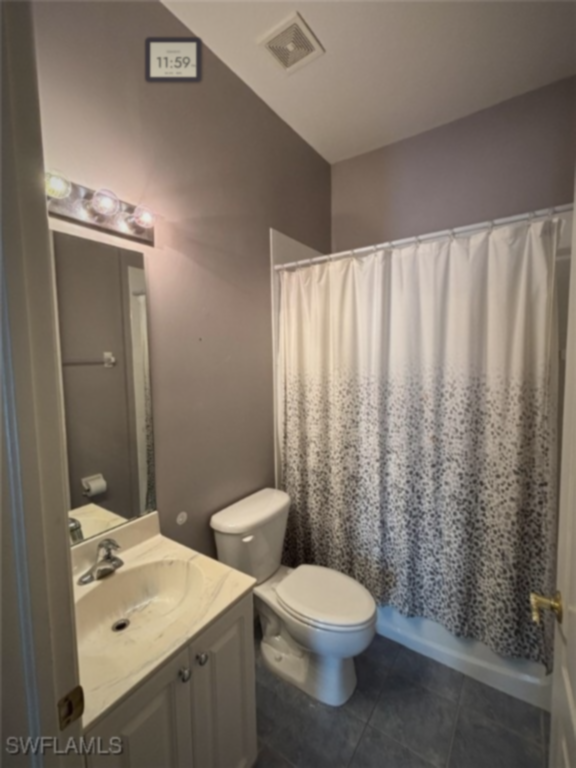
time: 11:59
